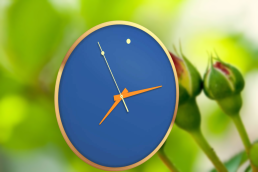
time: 7:11:54
